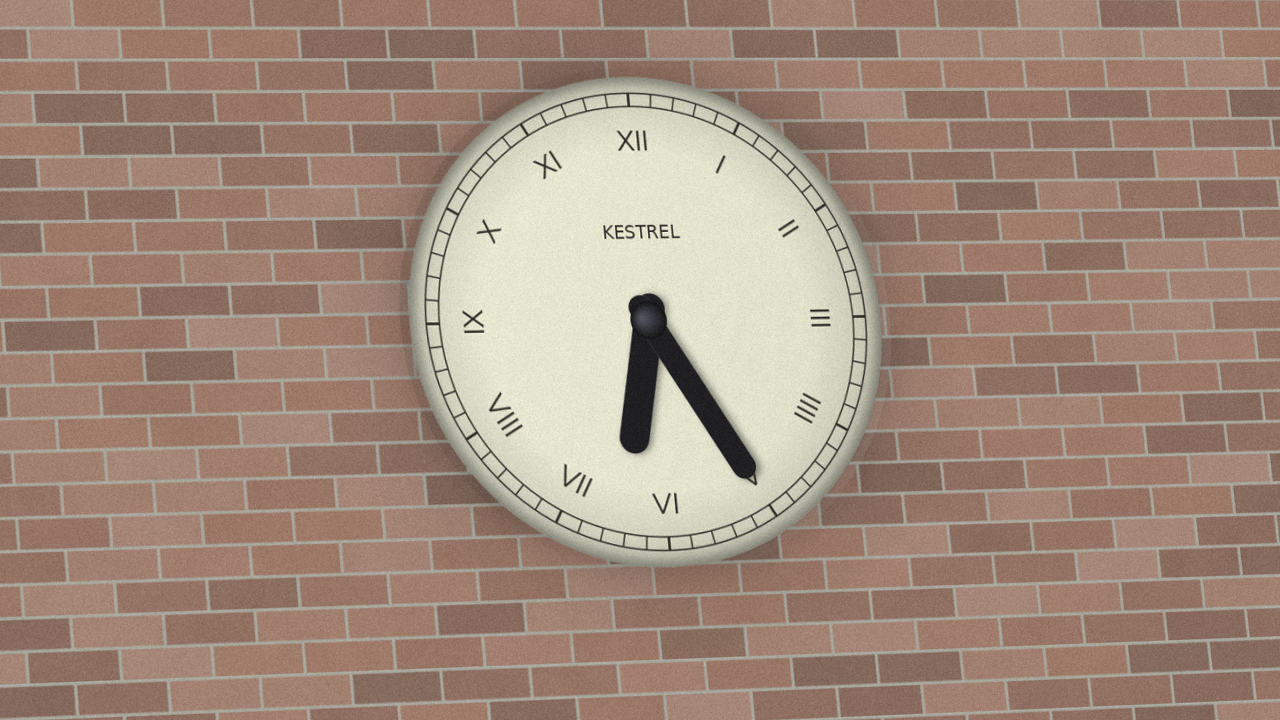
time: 6:25
